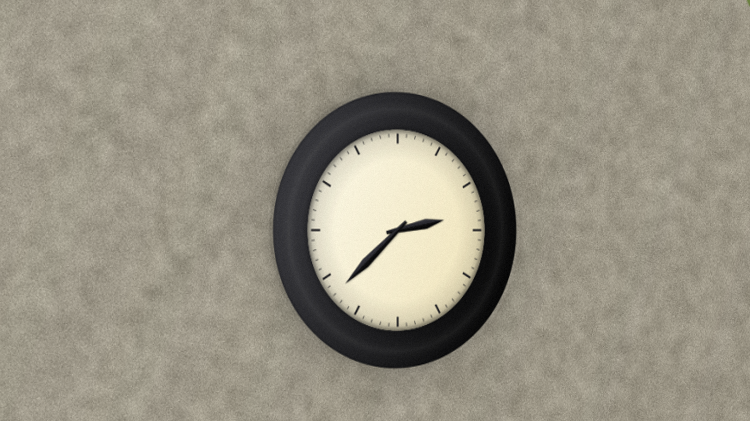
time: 2:38
